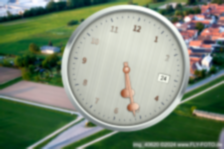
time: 5:26
